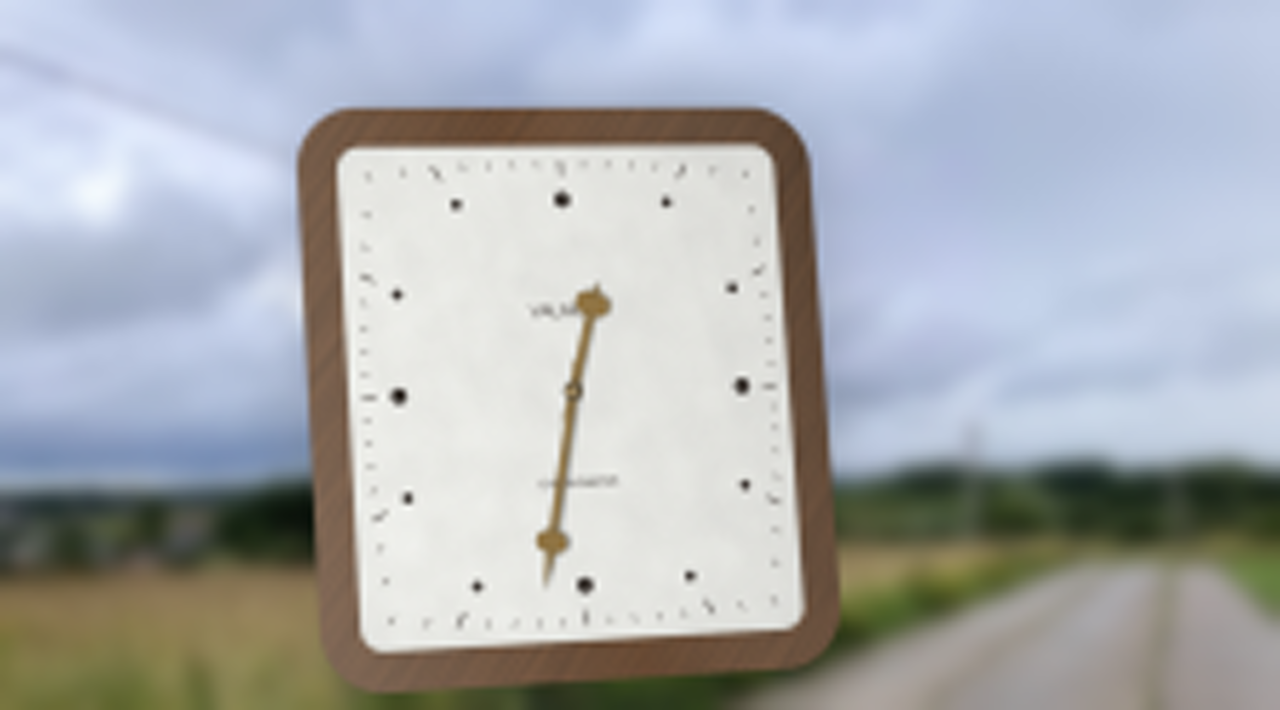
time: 12:32
